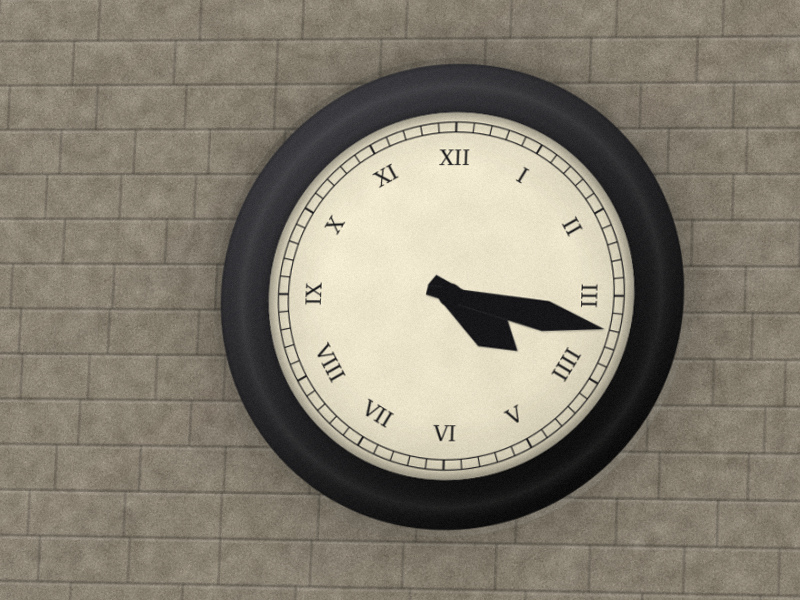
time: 4:17
